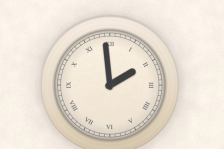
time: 1:59
